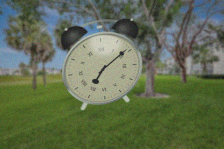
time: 7:09
